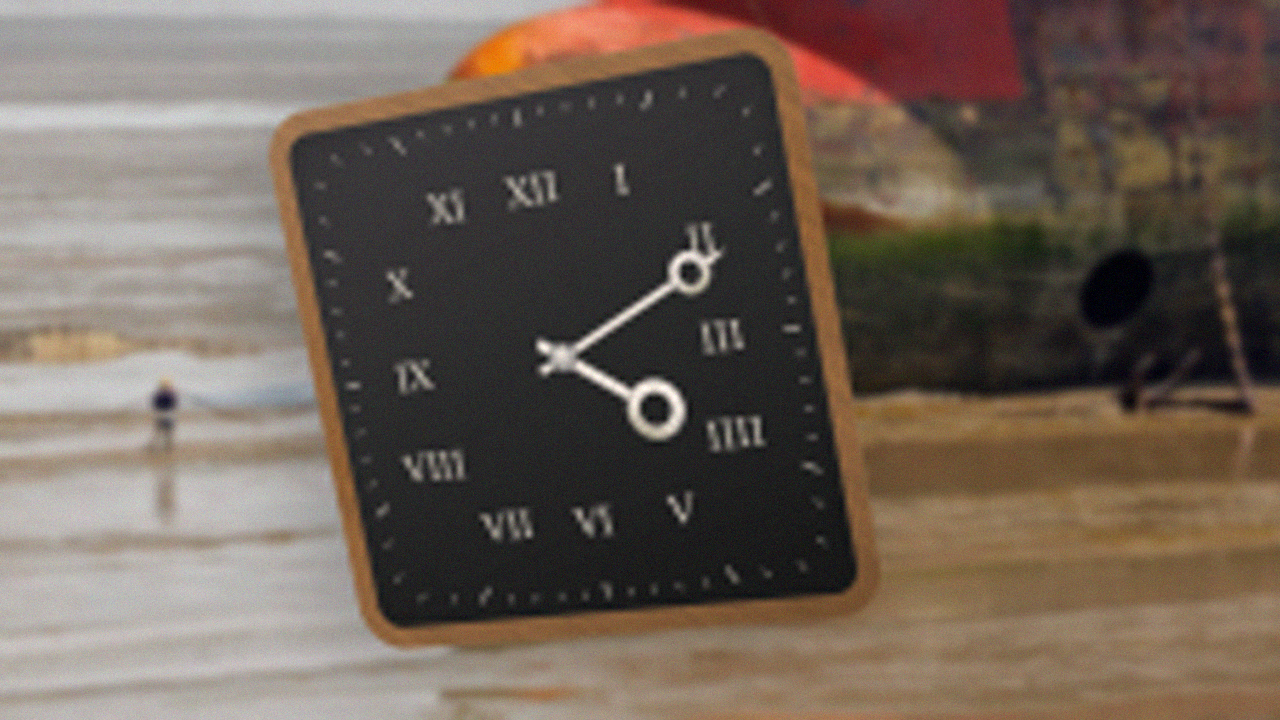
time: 4:11
